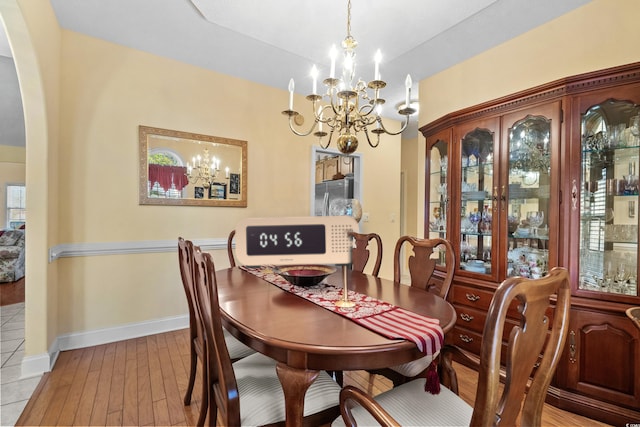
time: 4:56
